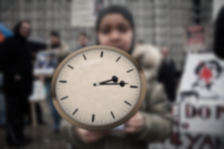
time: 2:14
